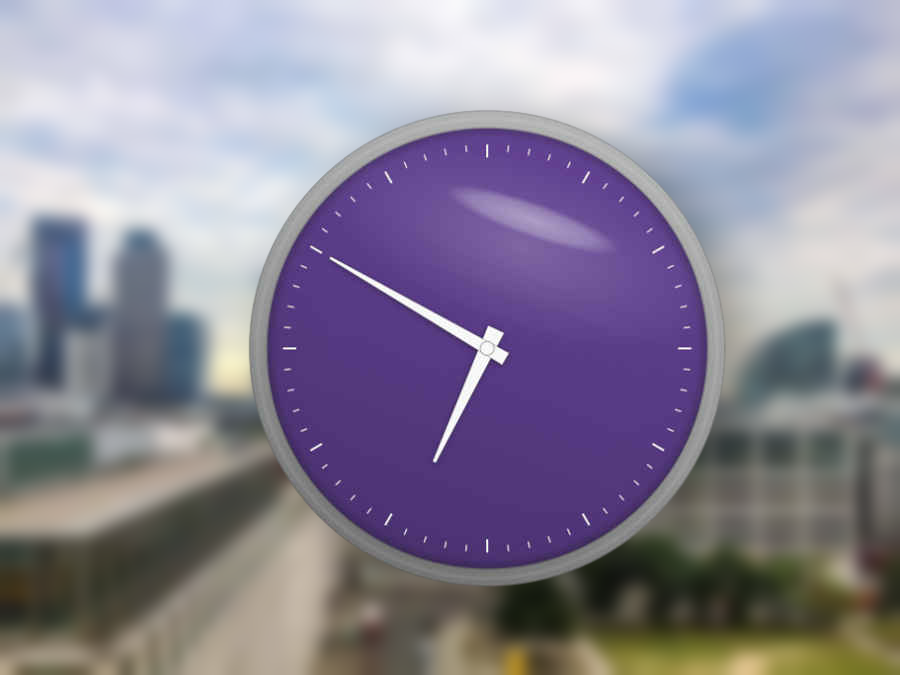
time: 6:50
